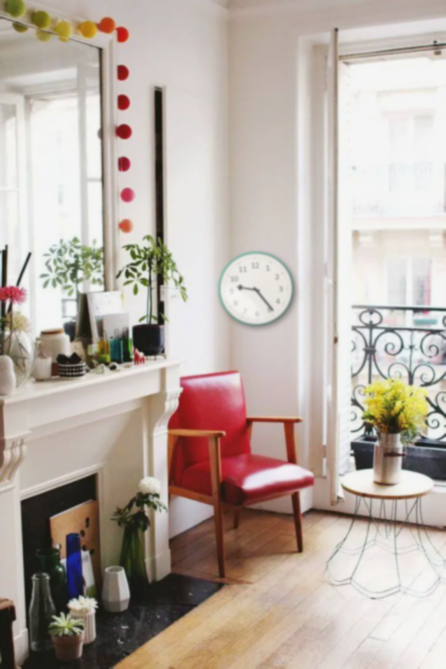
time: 9:24
